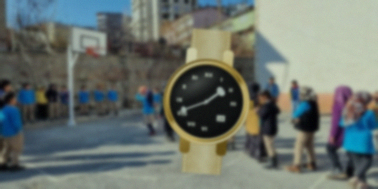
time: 1:41
